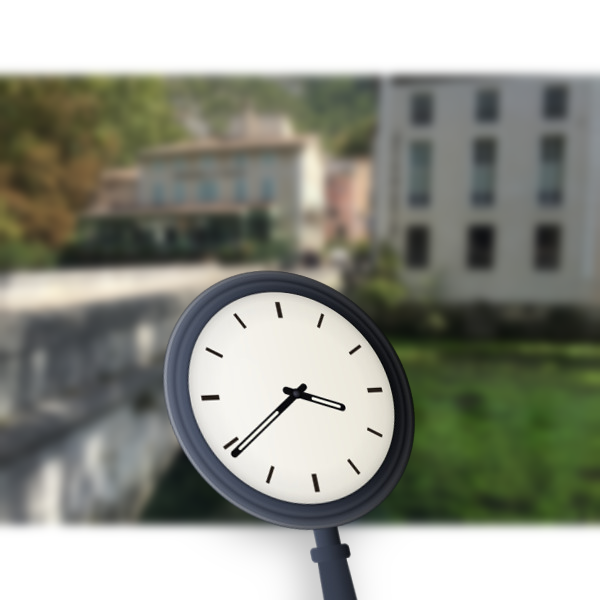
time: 3:39
